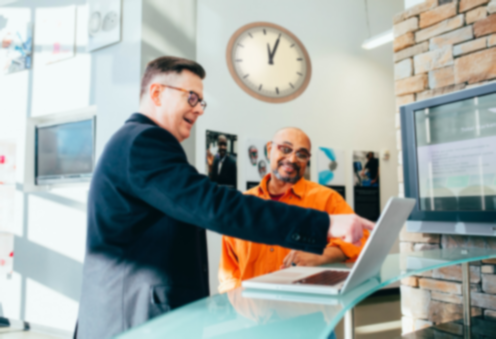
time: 12:05
